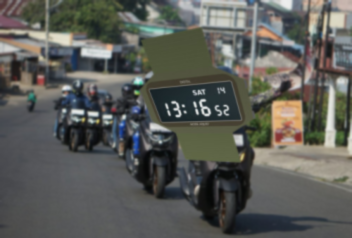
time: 13:16:52
